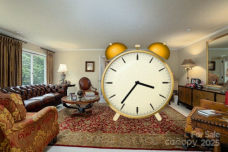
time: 3:36
